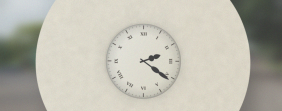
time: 2:21
